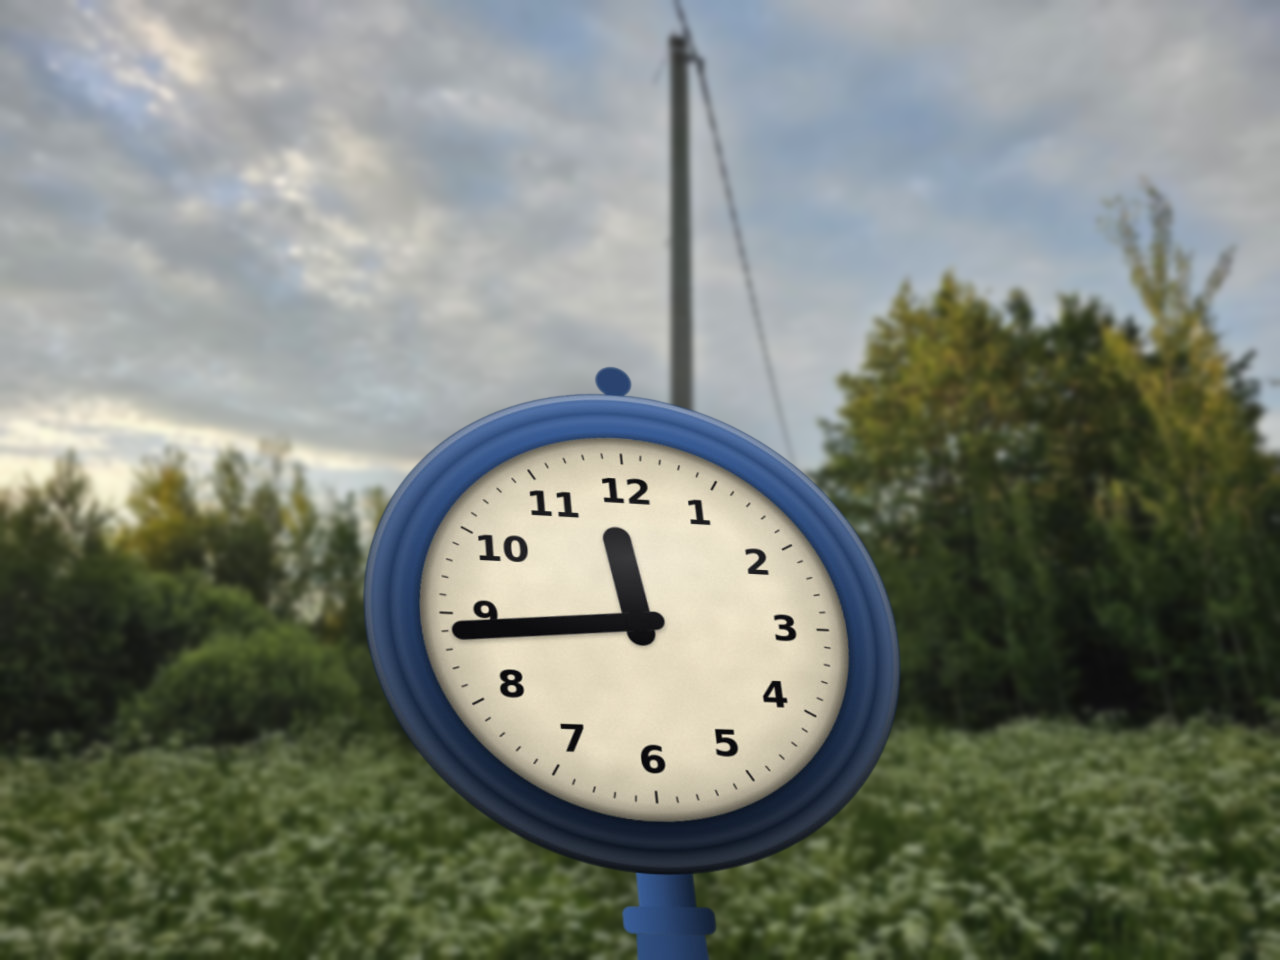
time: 11:44
